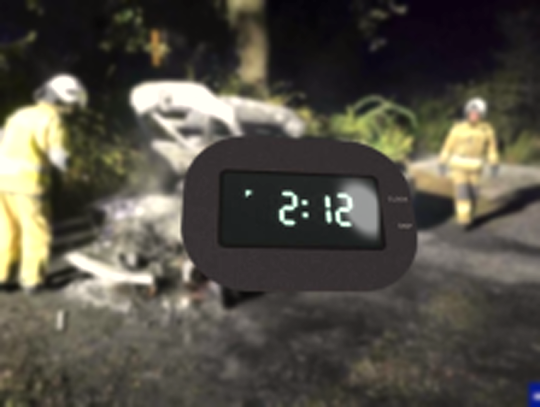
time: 2:12
